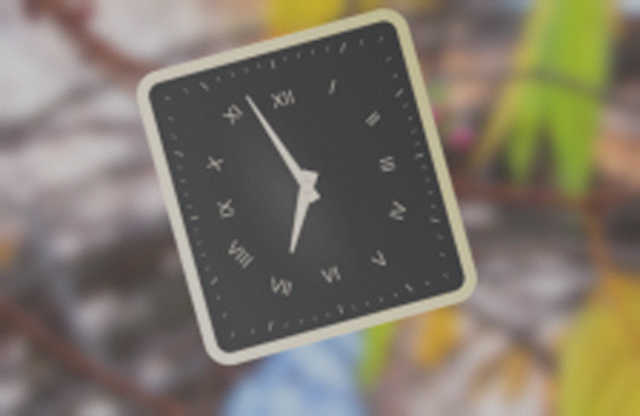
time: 6:57
